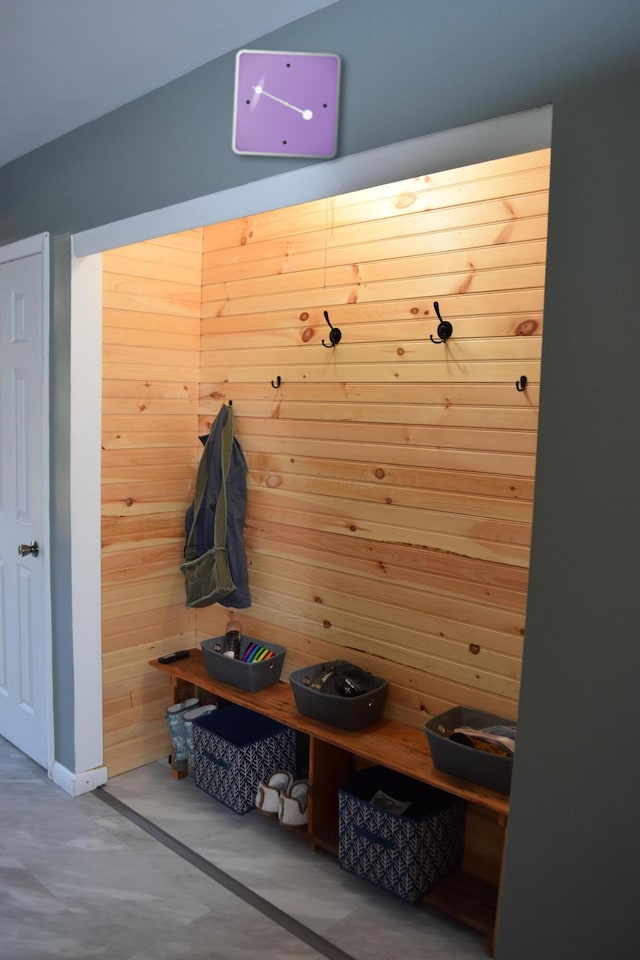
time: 3:49
